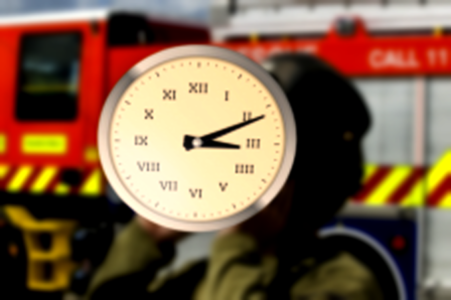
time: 3:11
